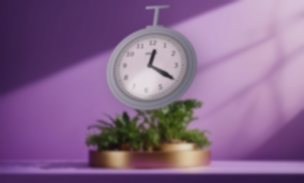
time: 12:20
